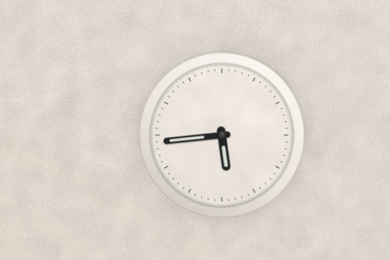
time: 5:44
